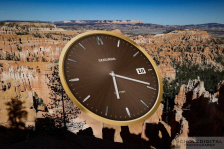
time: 6:19
